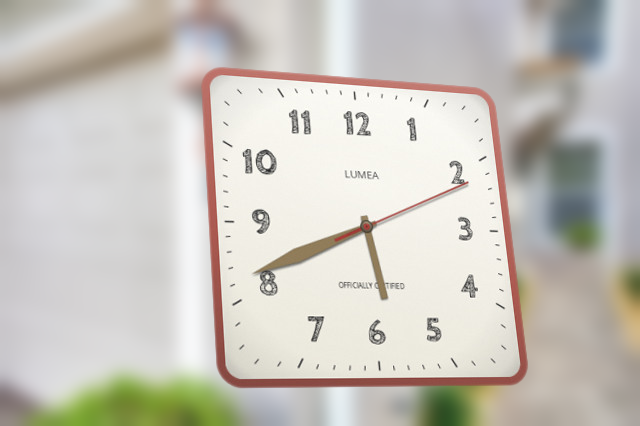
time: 5:41:11
